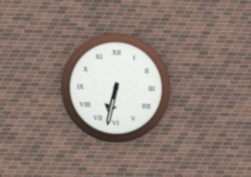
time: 6:32
